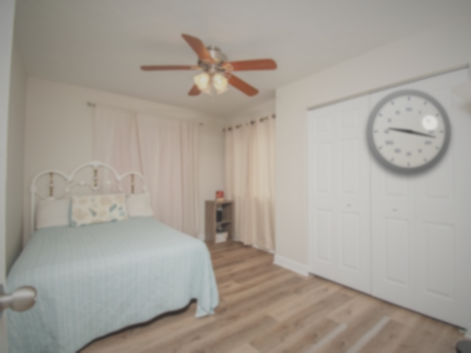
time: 9:17
